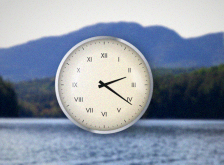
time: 2:21
